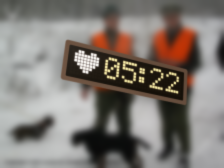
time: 5:22
